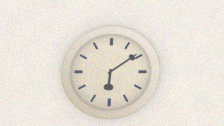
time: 6:09
